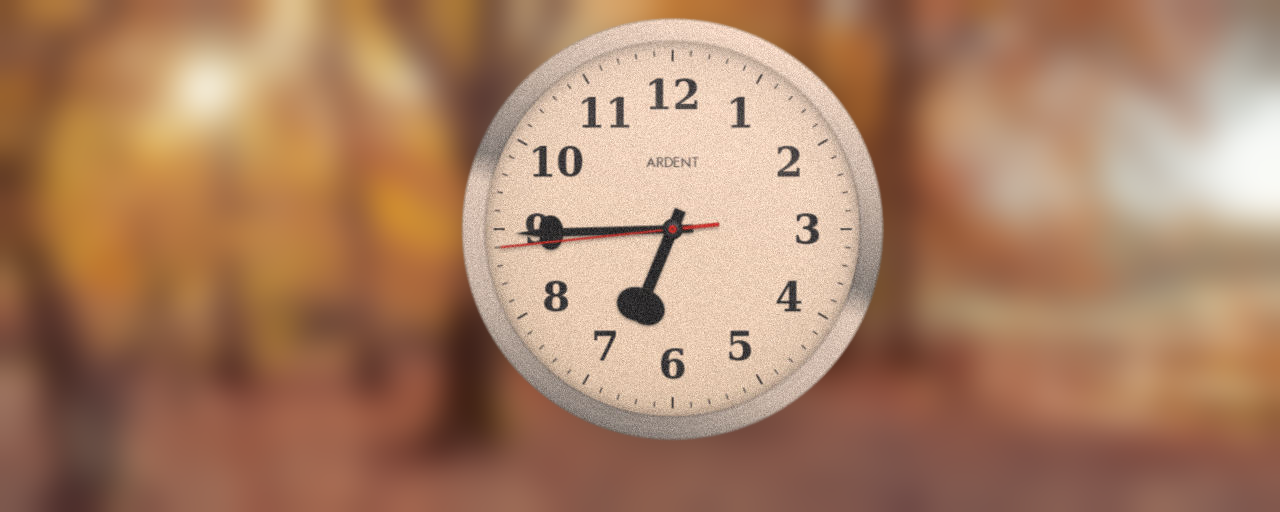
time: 6:44:44
